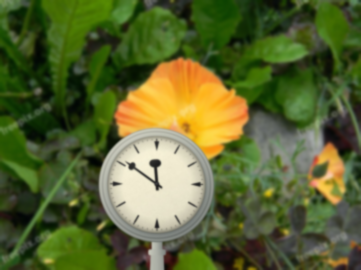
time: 11:51
